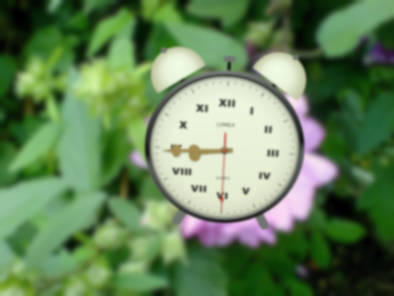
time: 8:44:30
